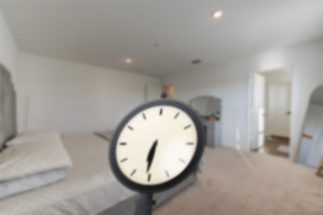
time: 6:31
